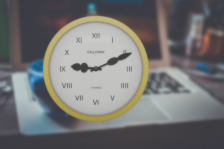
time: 9:11
